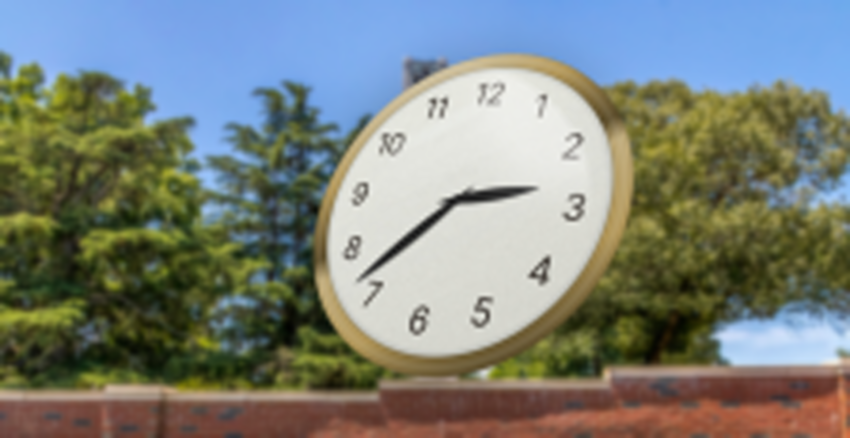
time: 2:37
